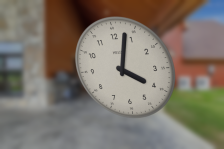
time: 4:03
